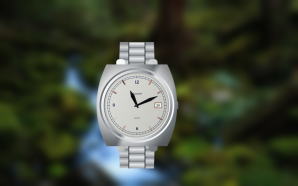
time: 11:11
